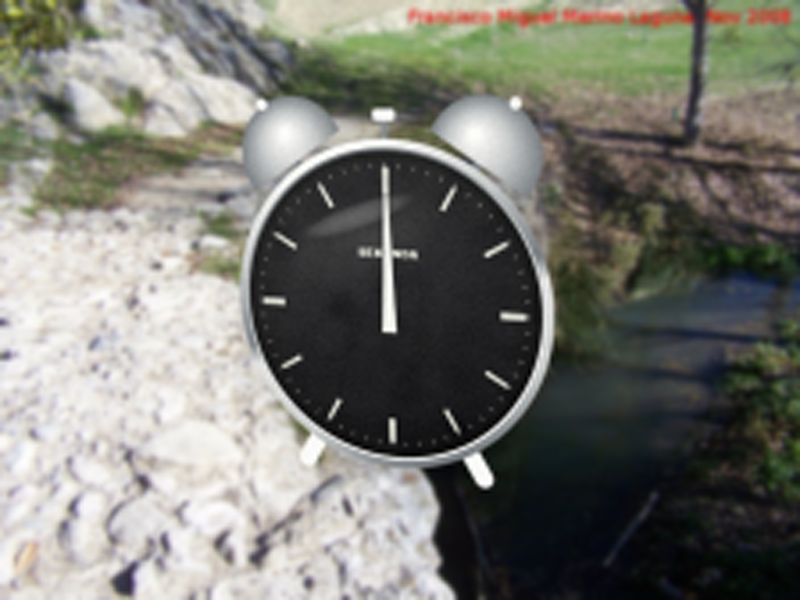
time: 12:00
